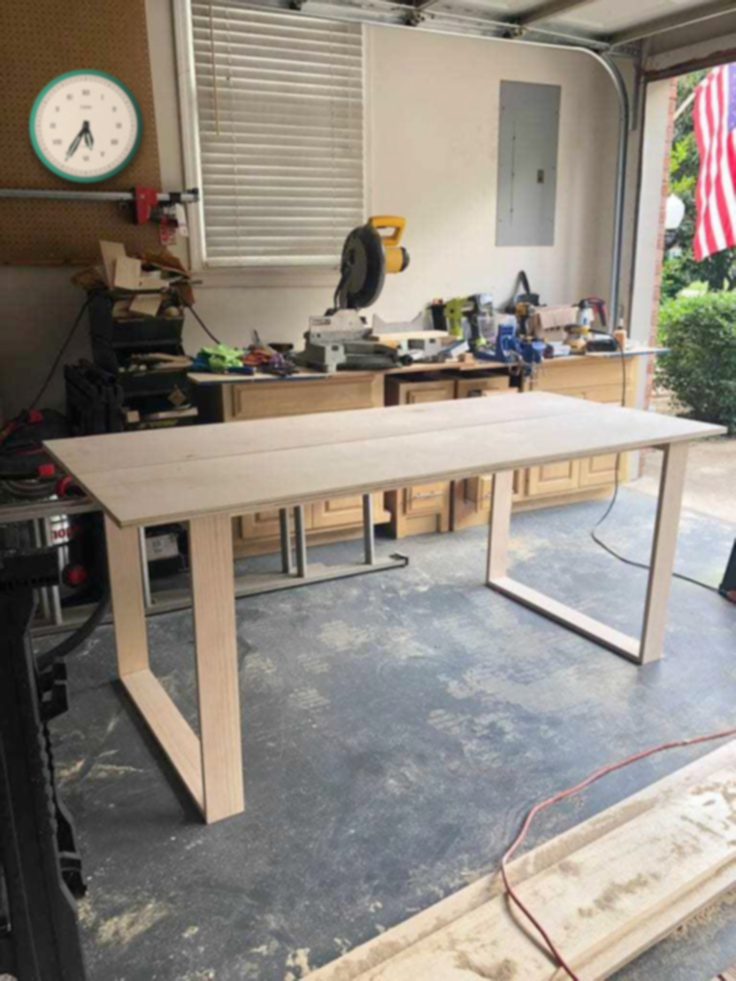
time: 5:35
